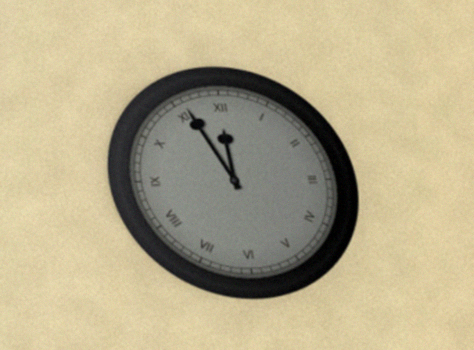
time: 11:56
